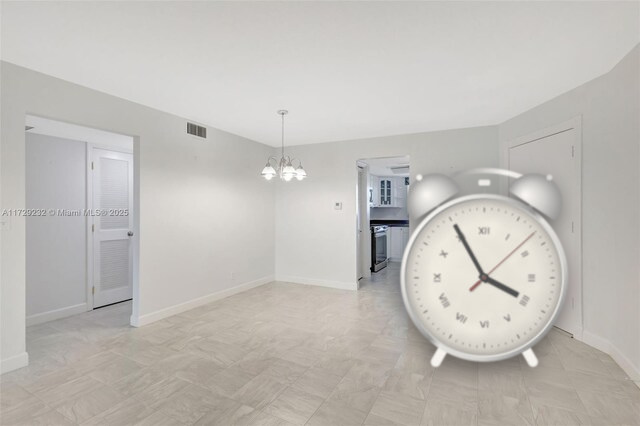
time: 3:55:08
